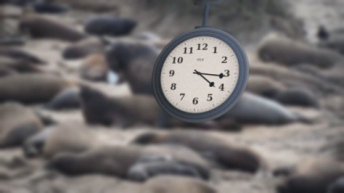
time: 4:16
